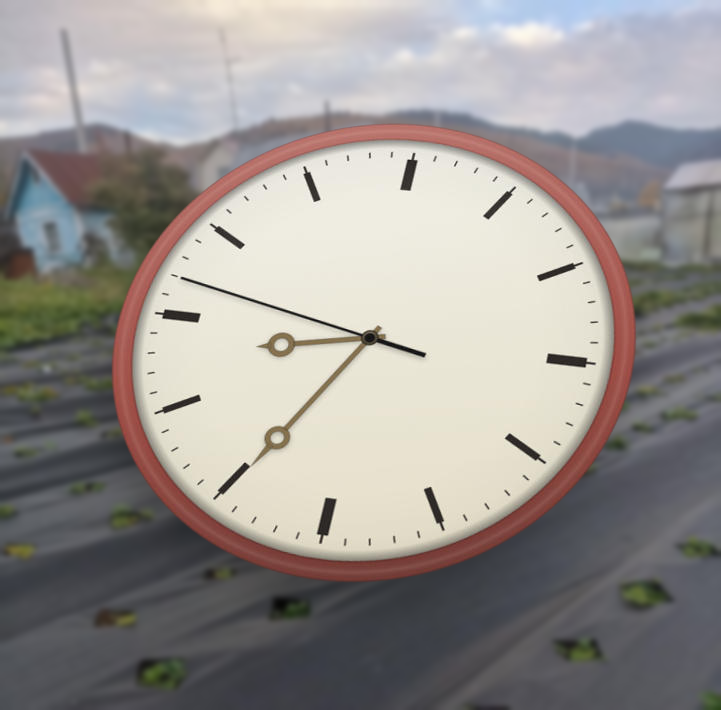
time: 8:34:47
